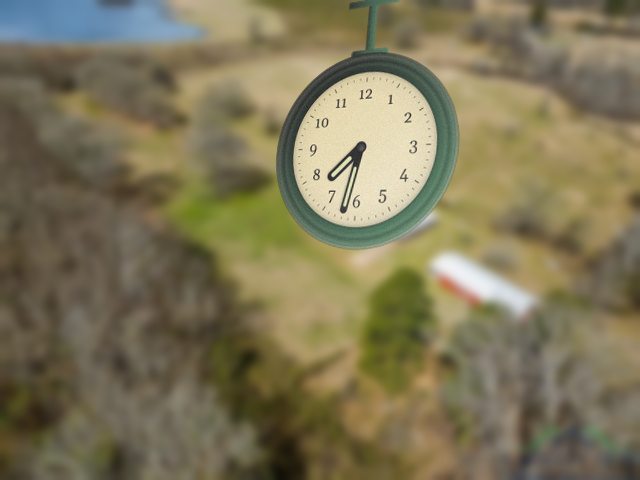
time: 7:32
